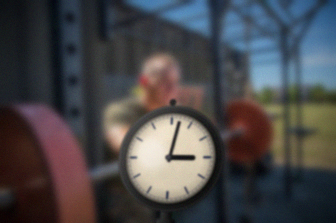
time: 3:02
